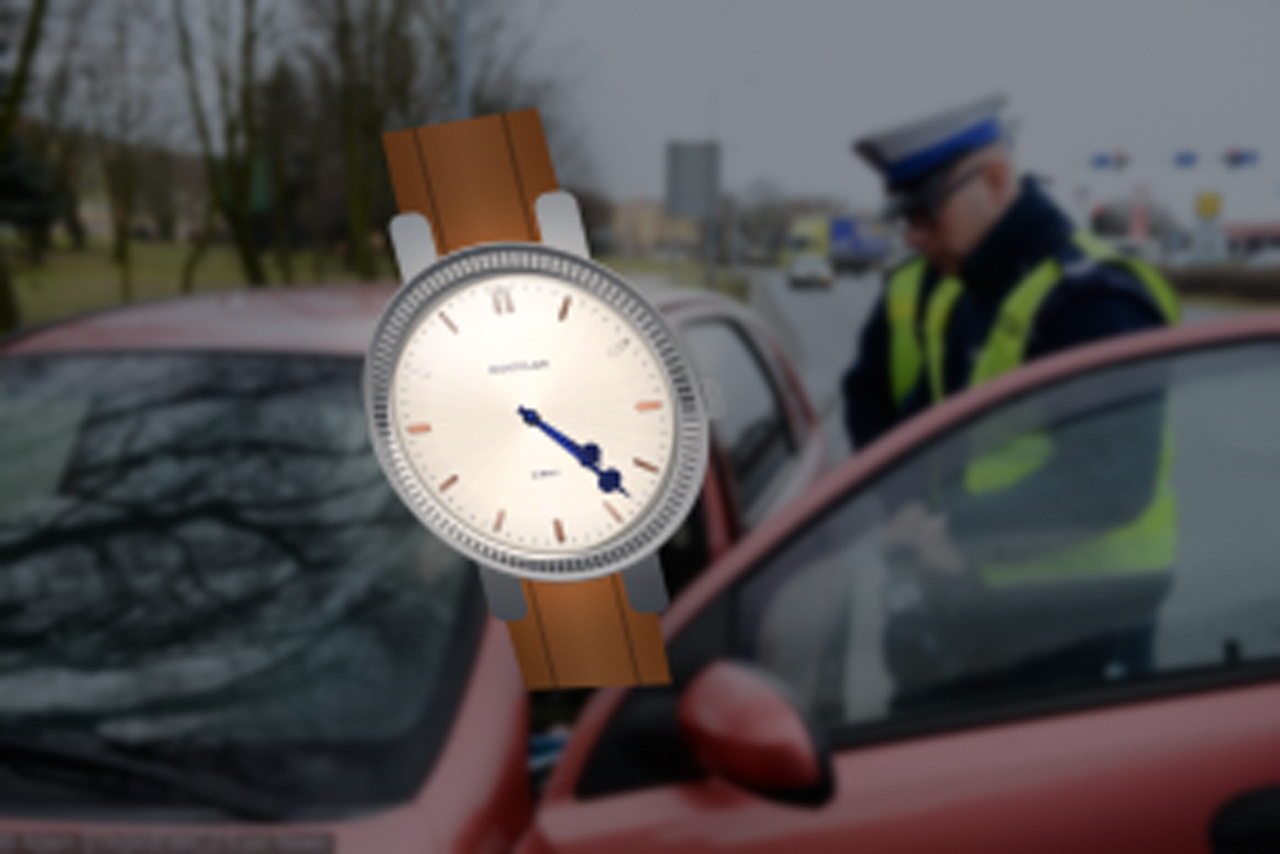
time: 4:23
